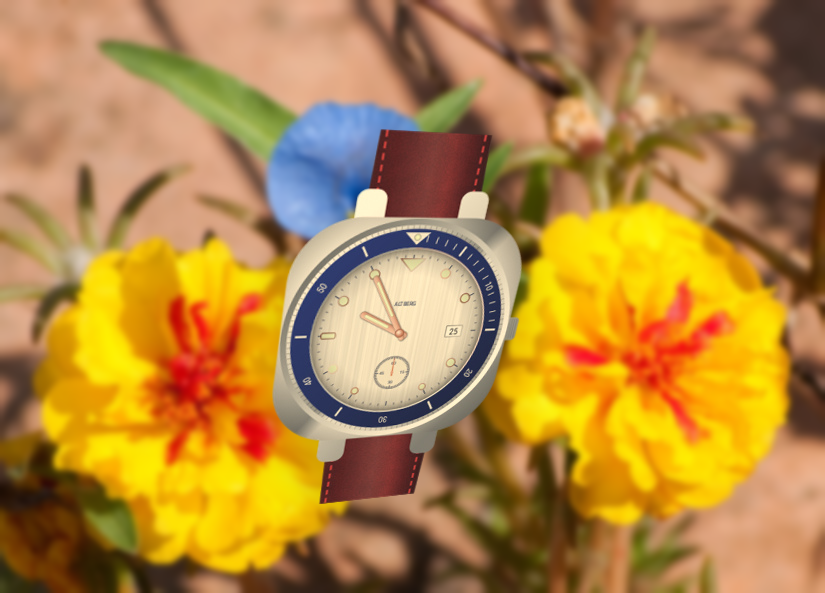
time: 9:55
